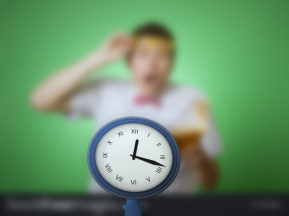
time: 12:18
